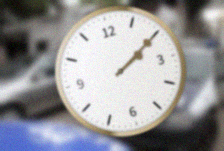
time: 2:10
